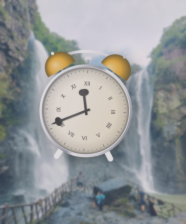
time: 11:41
